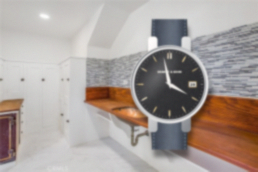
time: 3:58
